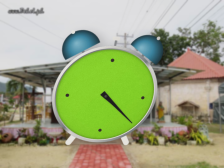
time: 4:22
